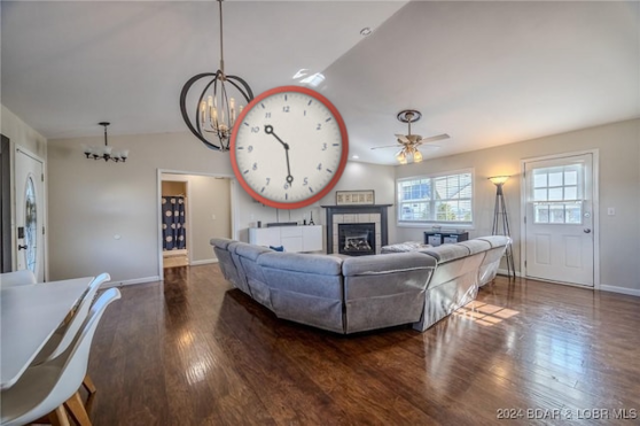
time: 10:29
